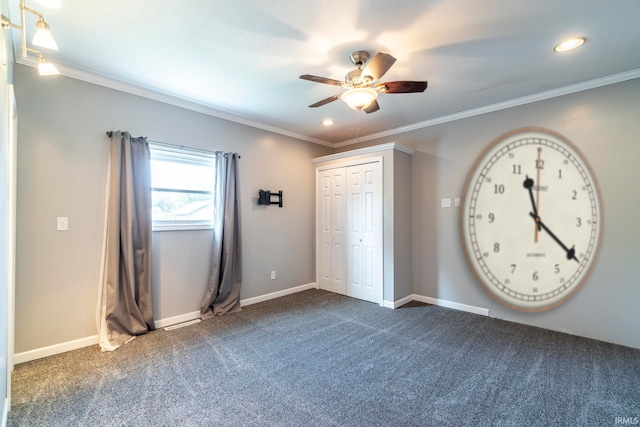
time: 11:21:00
